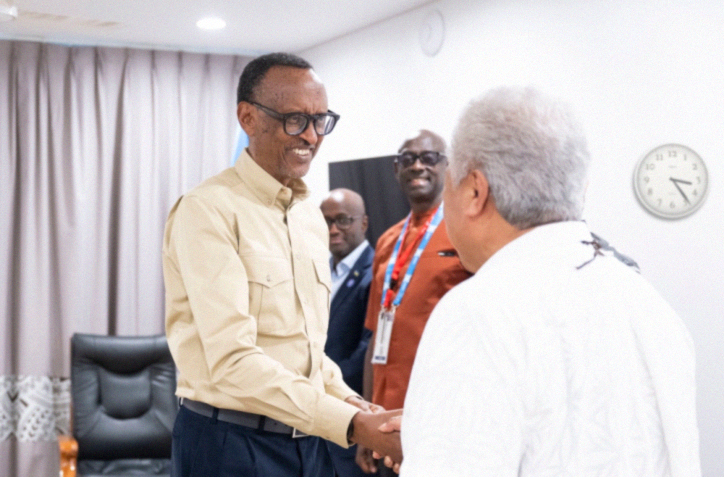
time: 3:24
